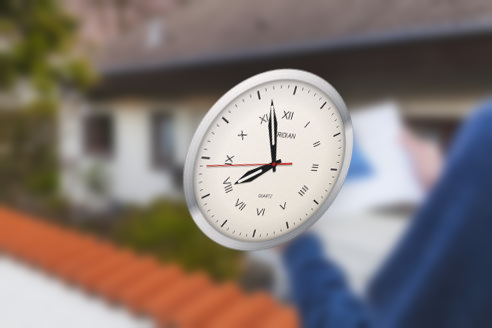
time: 7:56:44
